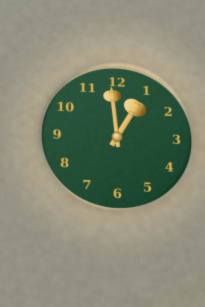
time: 12:59
